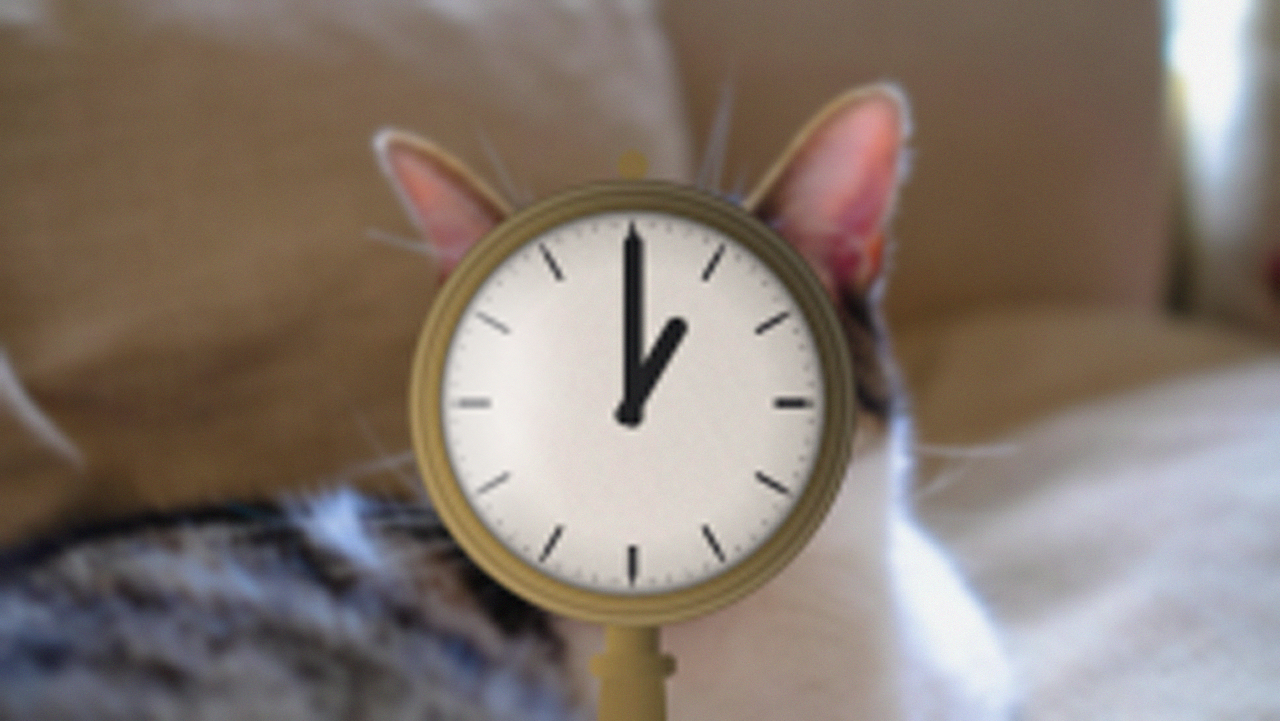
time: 1:00
